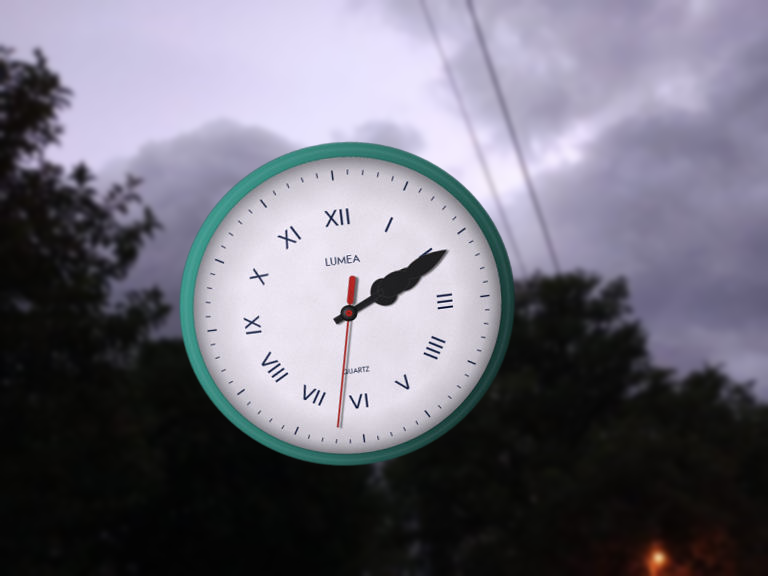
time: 2:10:32
